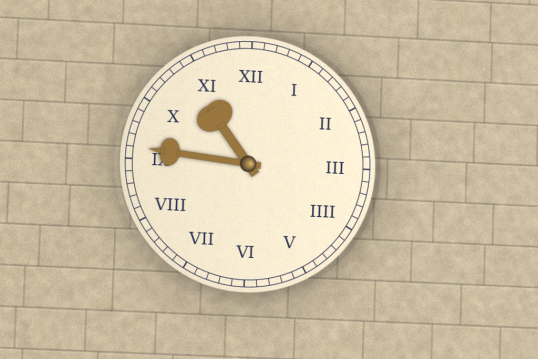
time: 10:46
